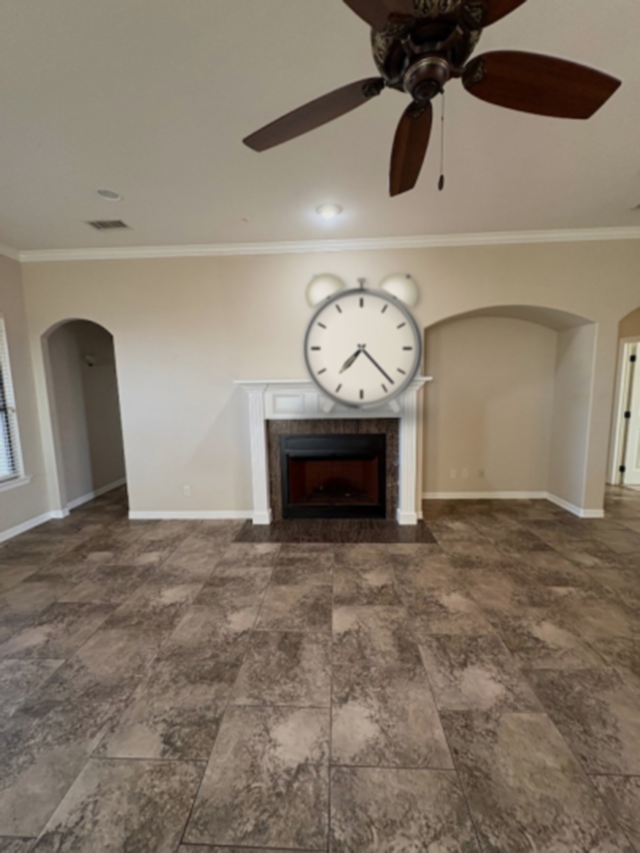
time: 7:23
